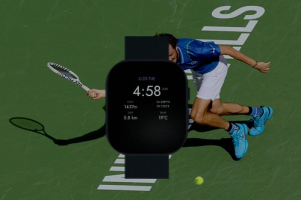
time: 4:58
